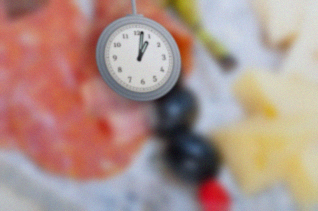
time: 1:02
